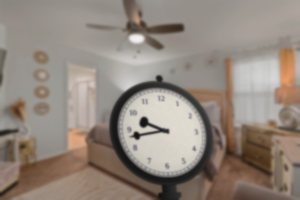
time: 9:43
